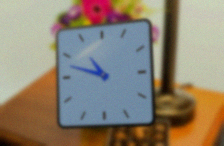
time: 10:48
